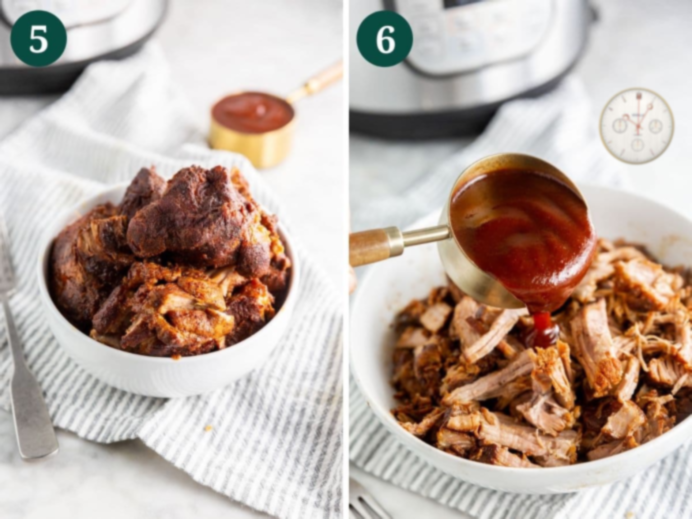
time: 10:05
